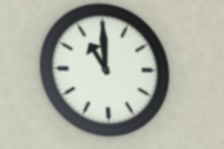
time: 11:00
